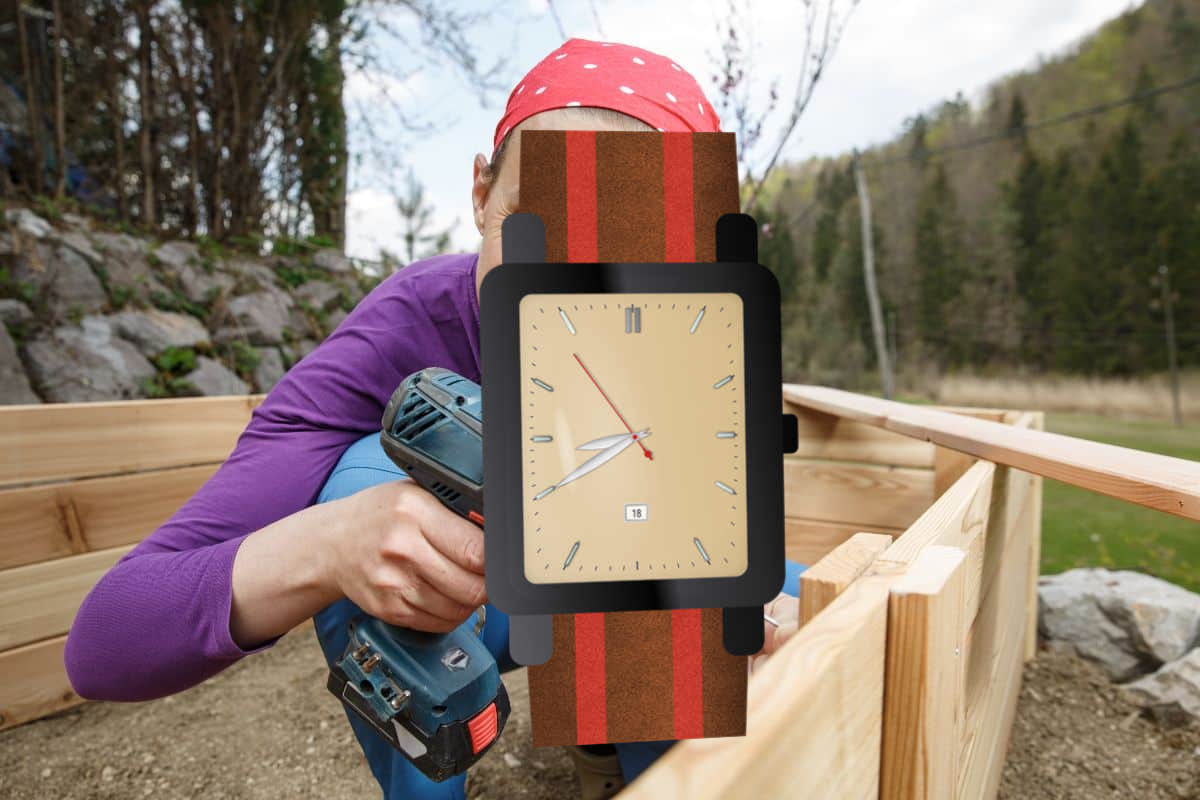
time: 8:39:54
